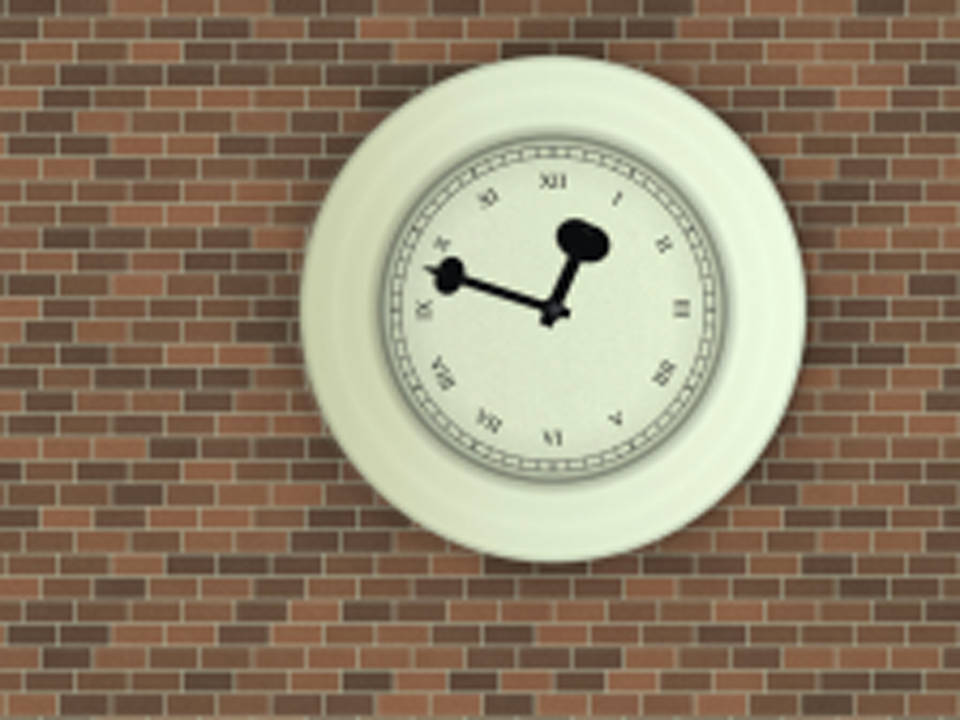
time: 12:48
